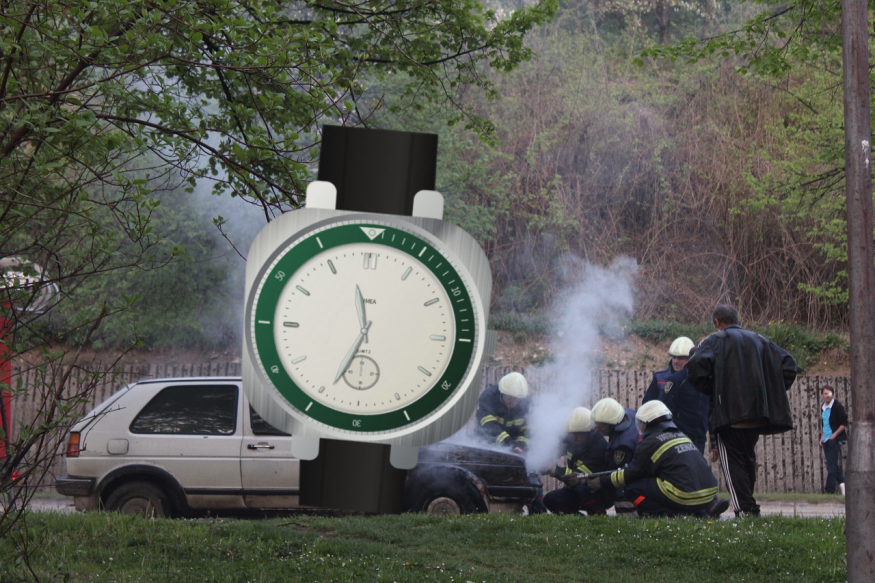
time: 11:34
